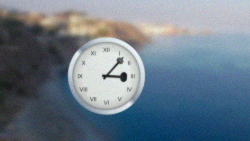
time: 3:07
